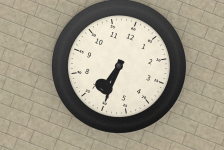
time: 6:30
